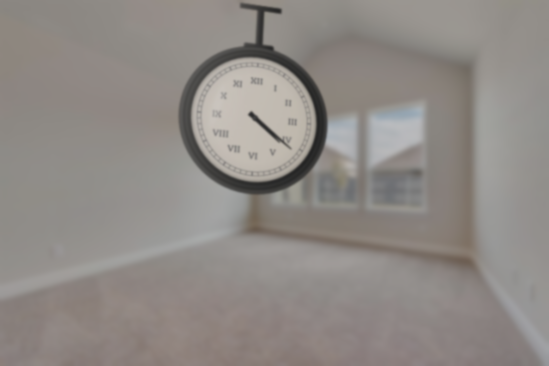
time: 4:21
